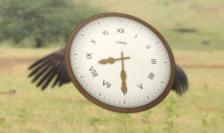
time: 8:30
